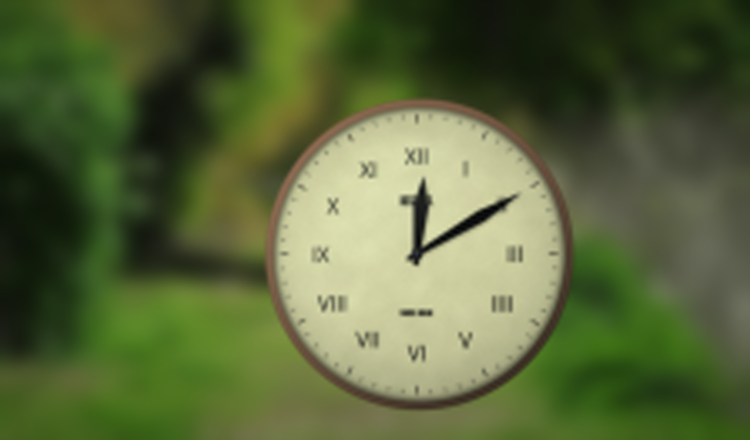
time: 12:10
